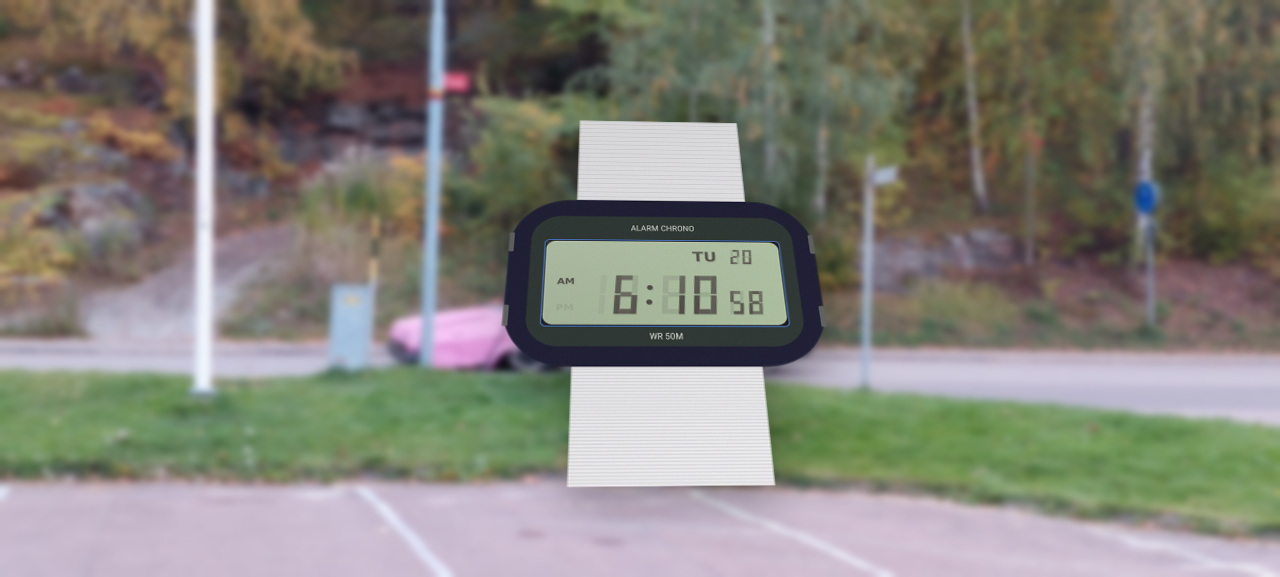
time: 6:10:58
